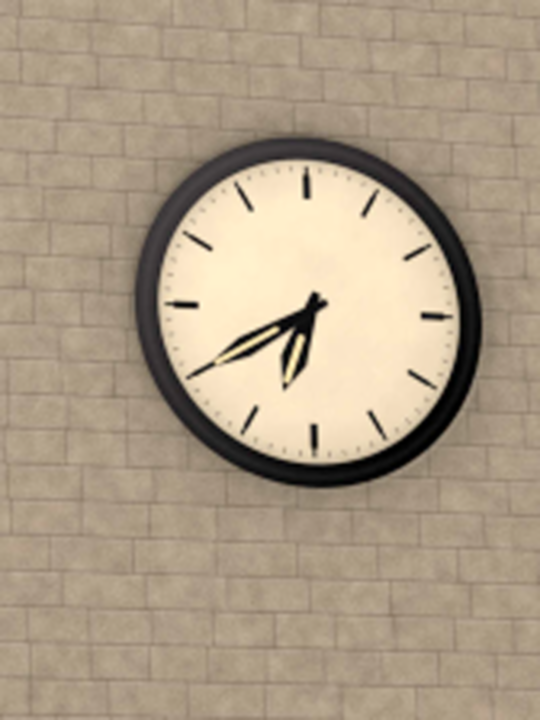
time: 6:40
